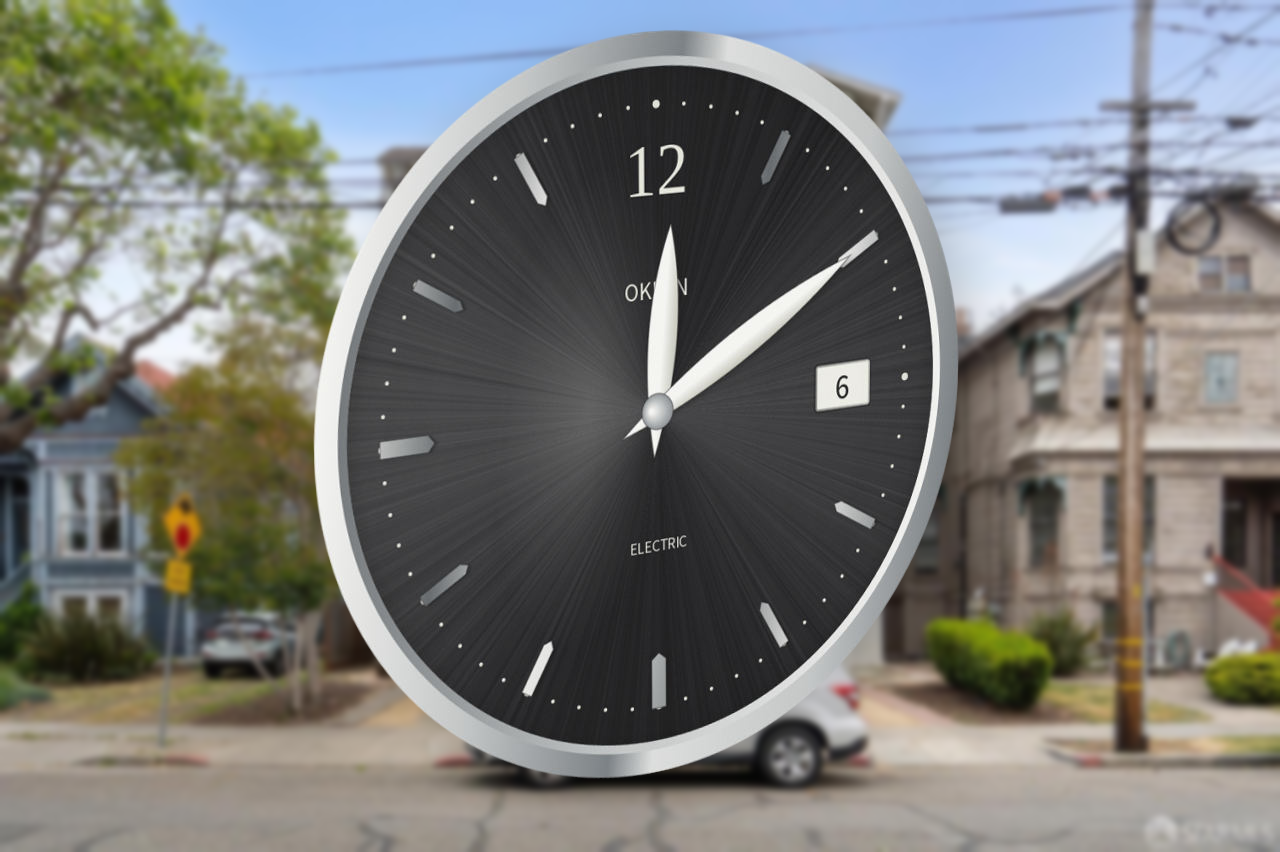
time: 12:10
